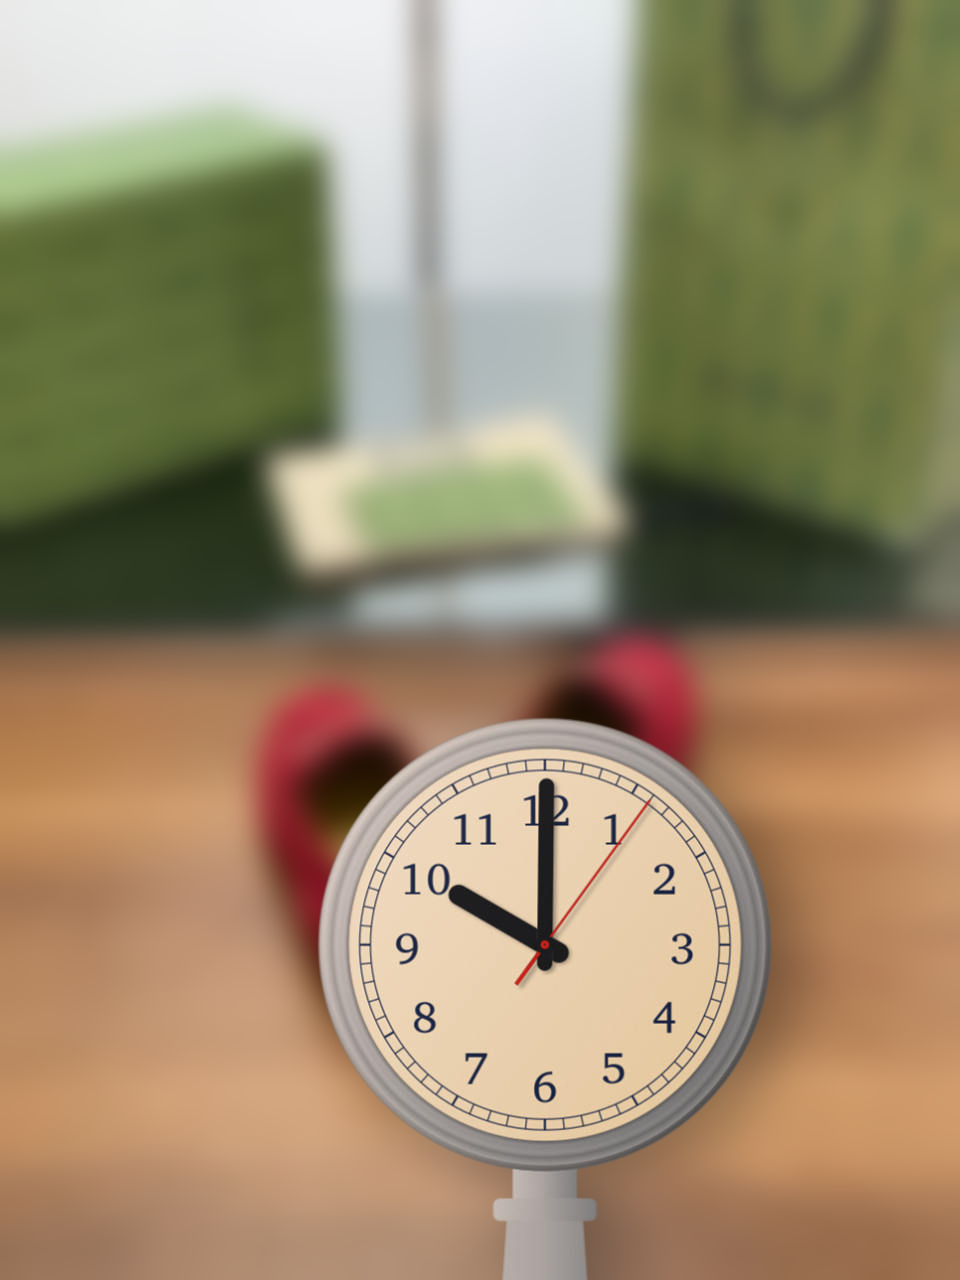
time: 10:00:06
